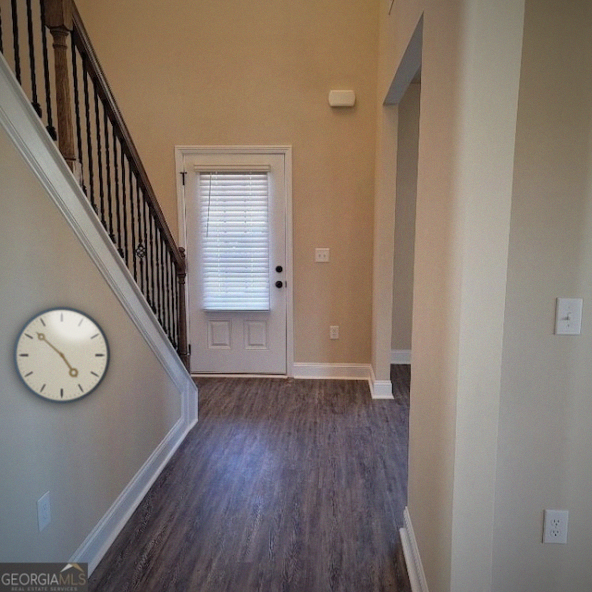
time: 4:52
